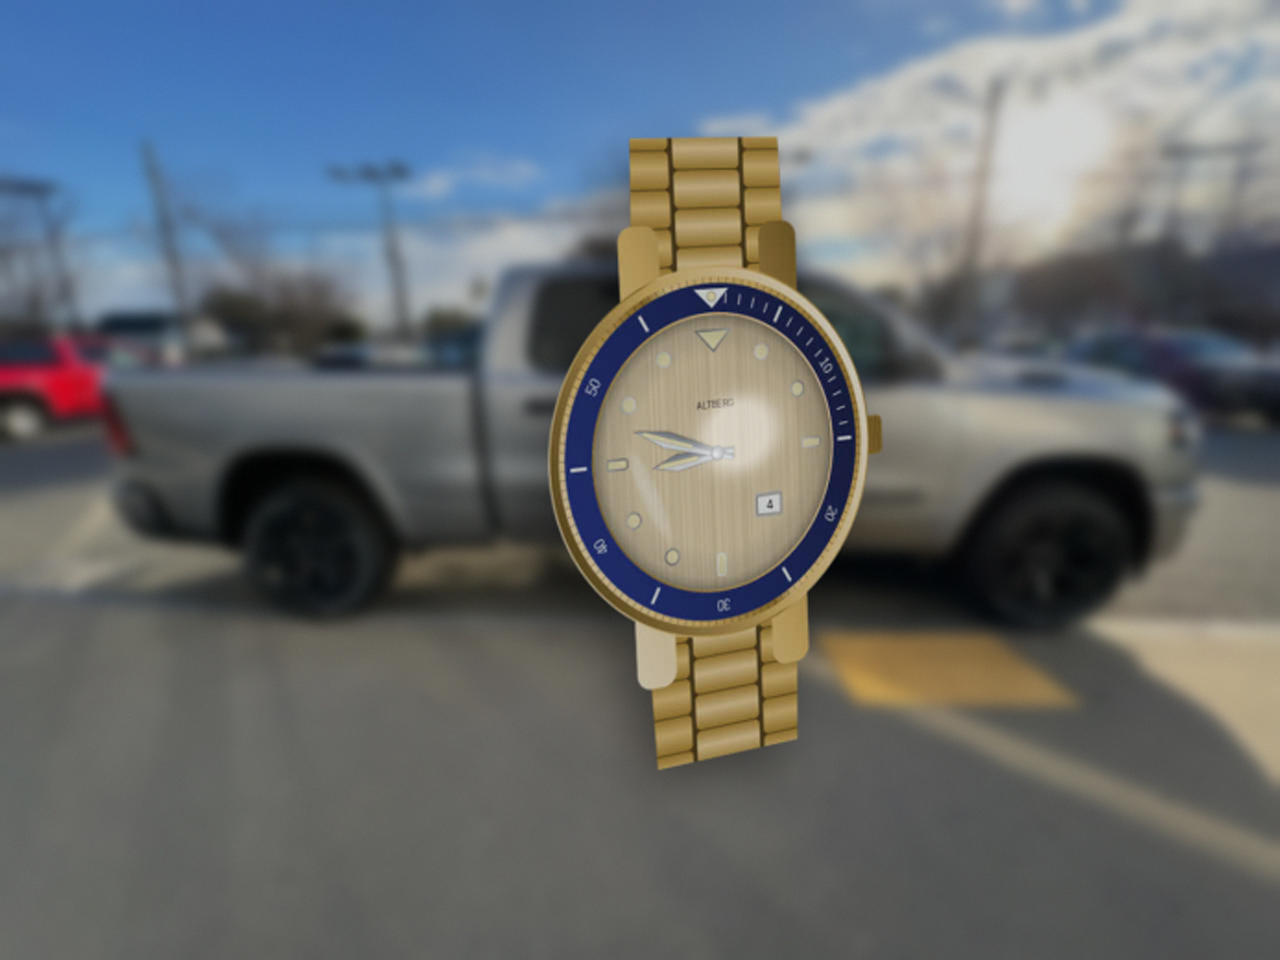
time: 8:48
